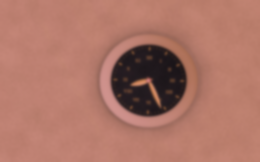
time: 8:26
